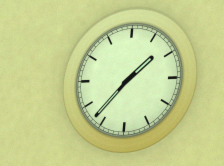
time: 1:37
